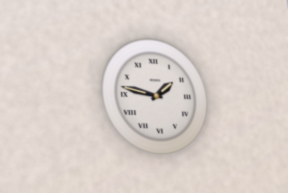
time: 1:47
